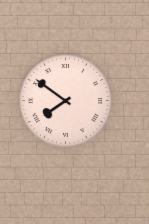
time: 7:51
